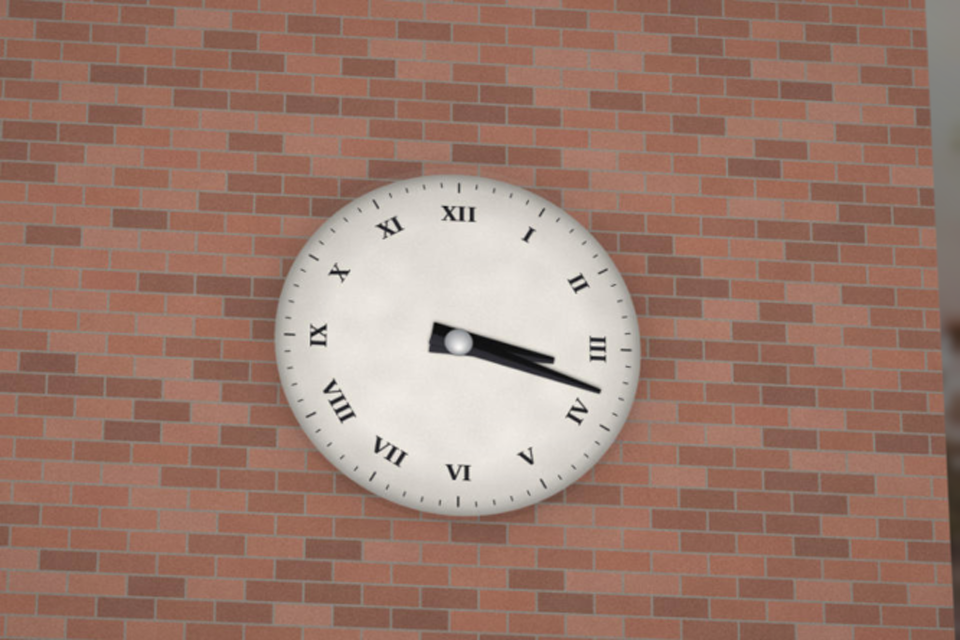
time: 3:18
